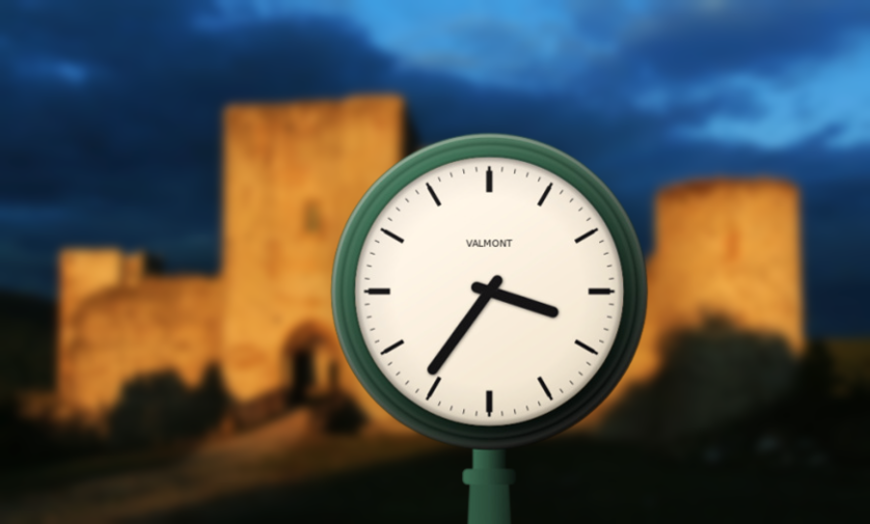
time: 3:36
